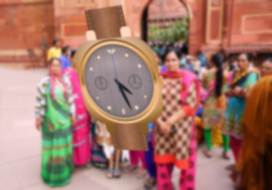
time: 4:27
